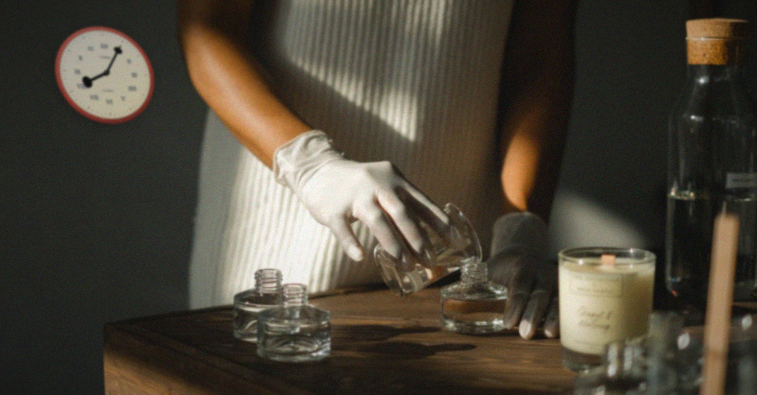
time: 8:05
